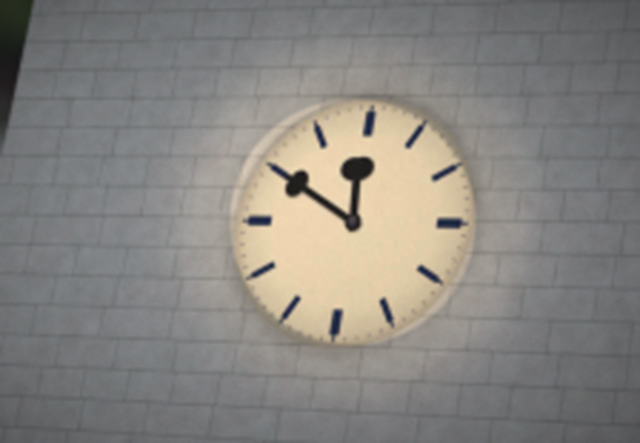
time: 11:50
